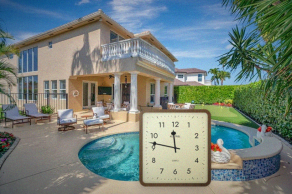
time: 11:47
